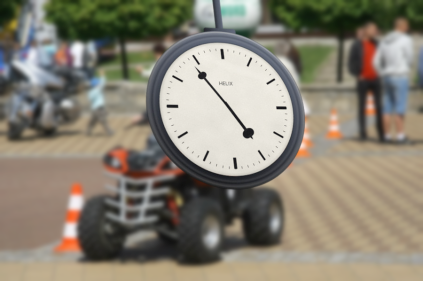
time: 4:54
